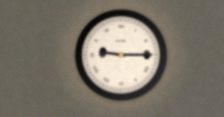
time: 9:15
